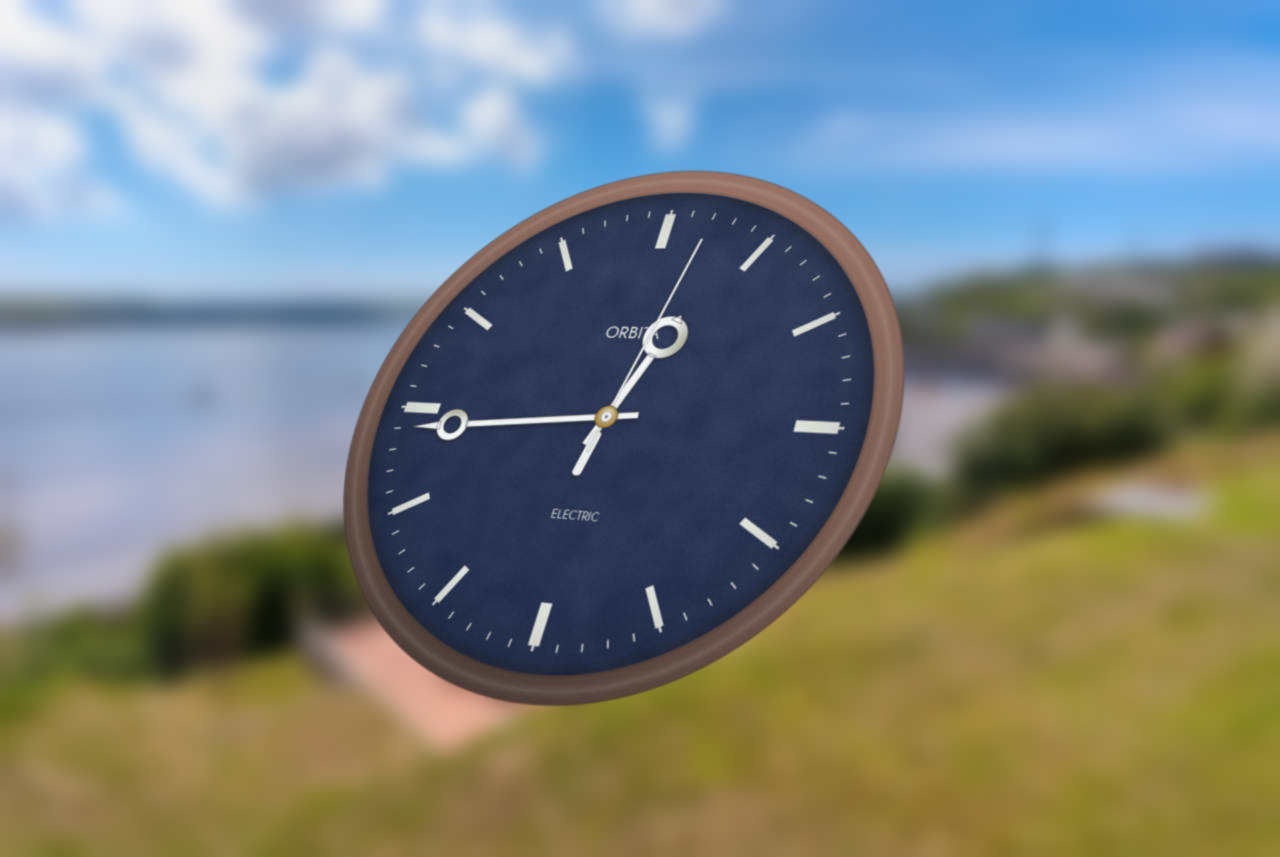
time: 12:44:02
